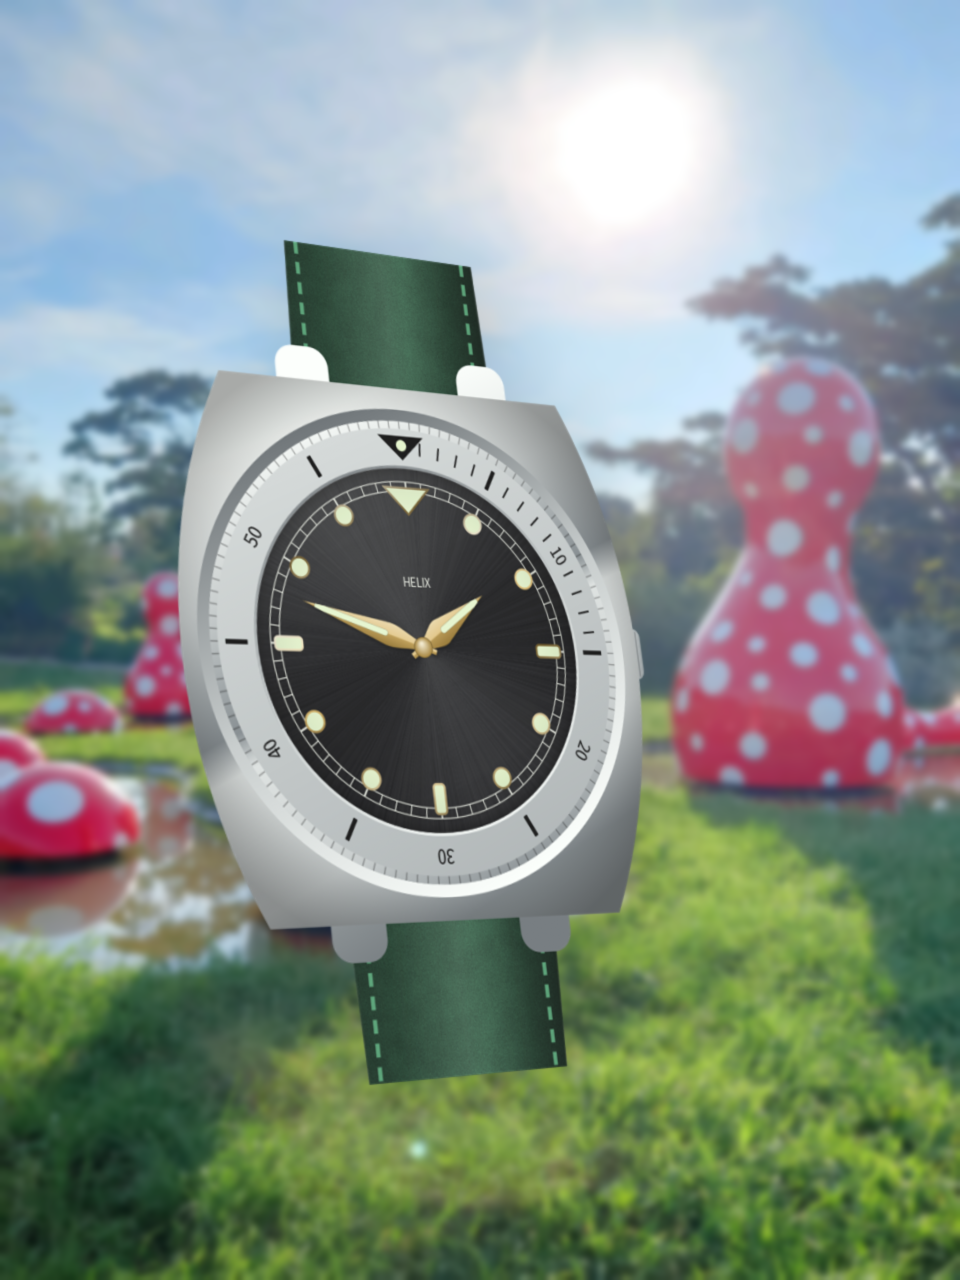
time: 1:48
